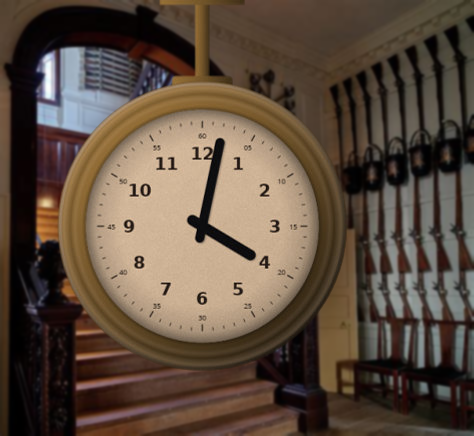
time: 4:02
